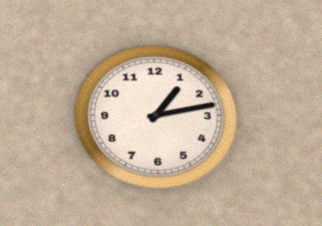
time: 1:13
